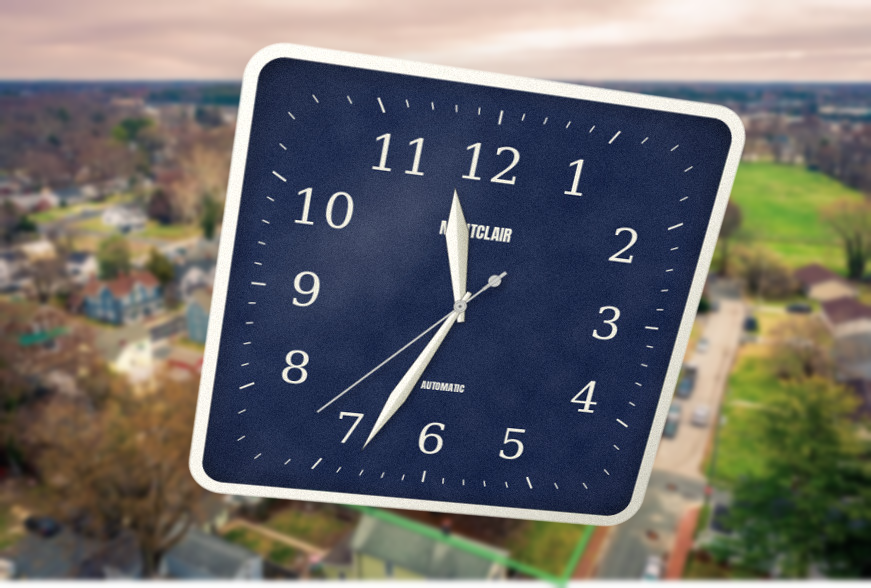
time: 11:33:37
